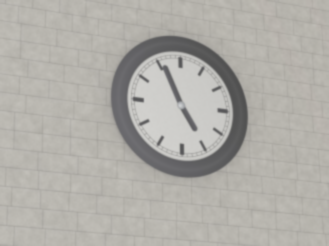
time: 4:56
